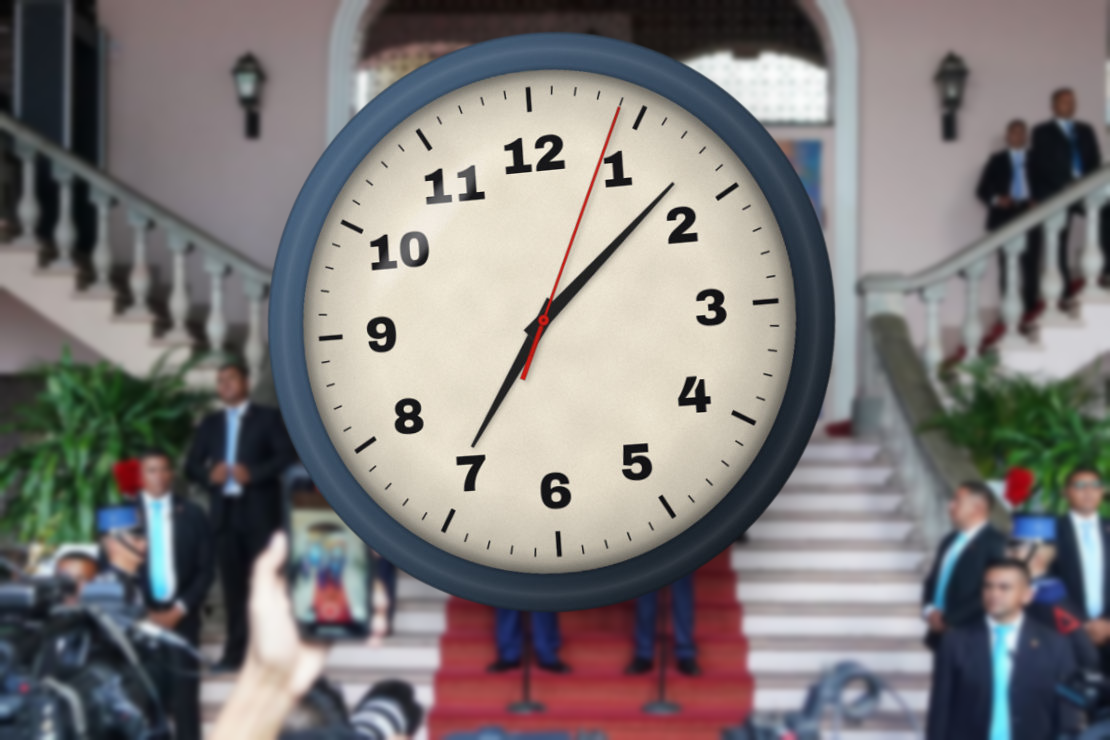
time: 7:08:04
